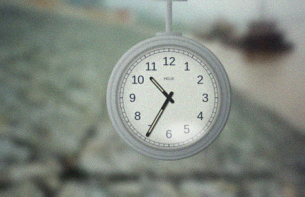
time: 10:35
